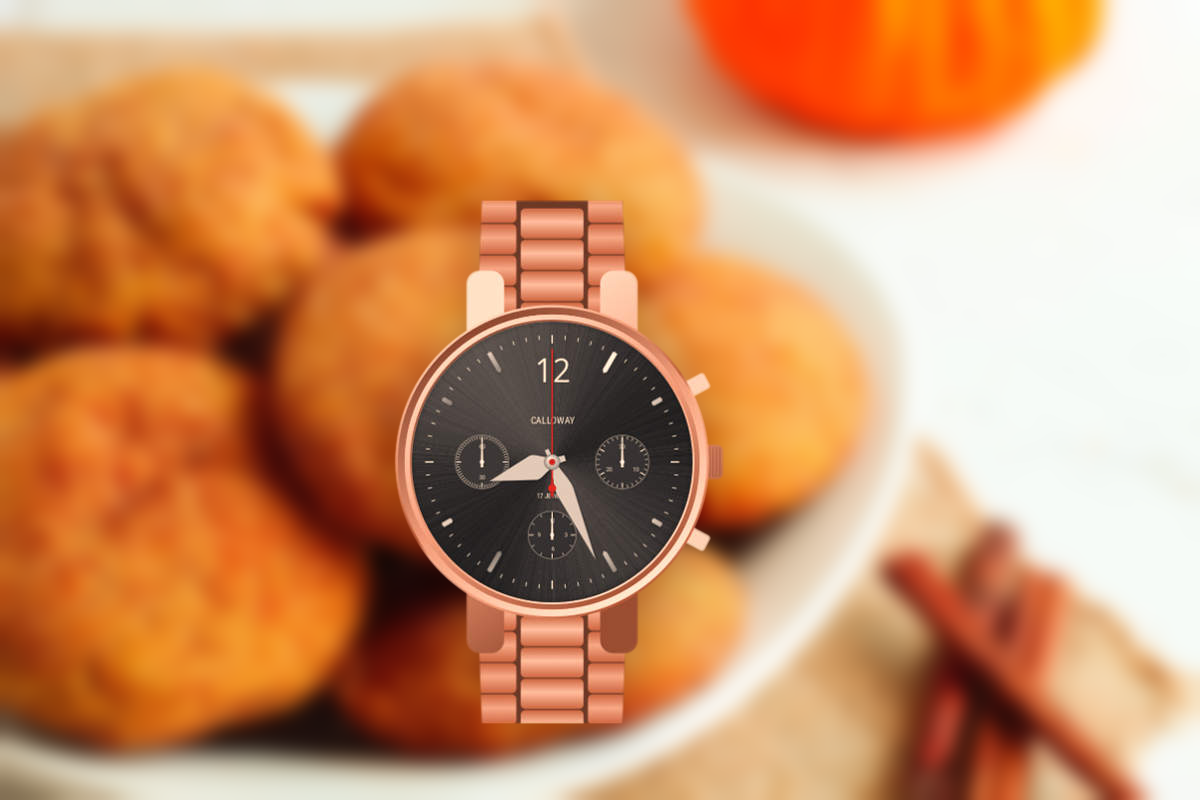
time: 8:26
